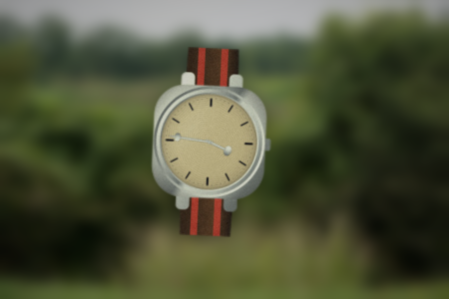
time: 3:46
